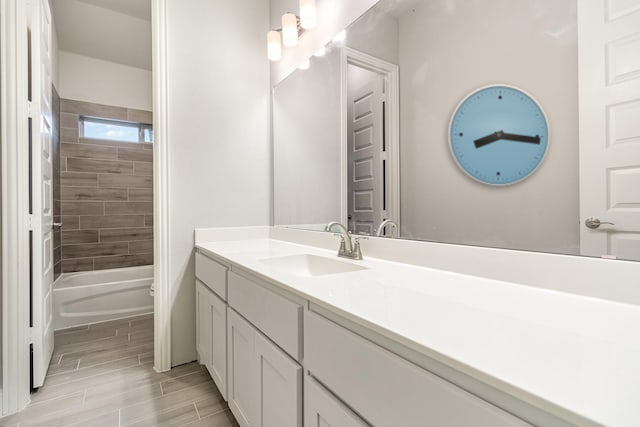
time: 8:16
